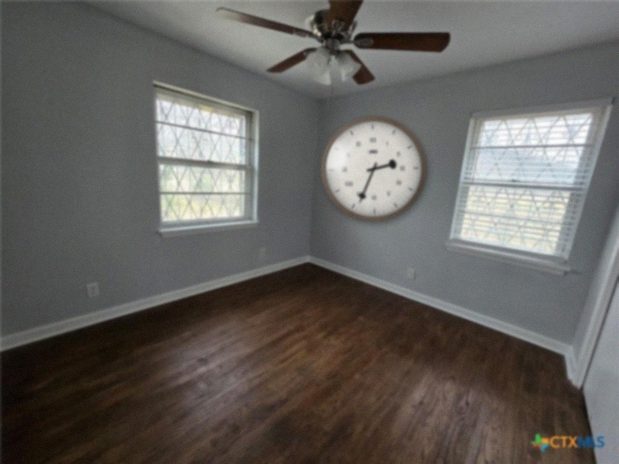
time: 2:34
